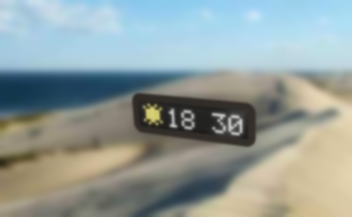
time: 18:30
